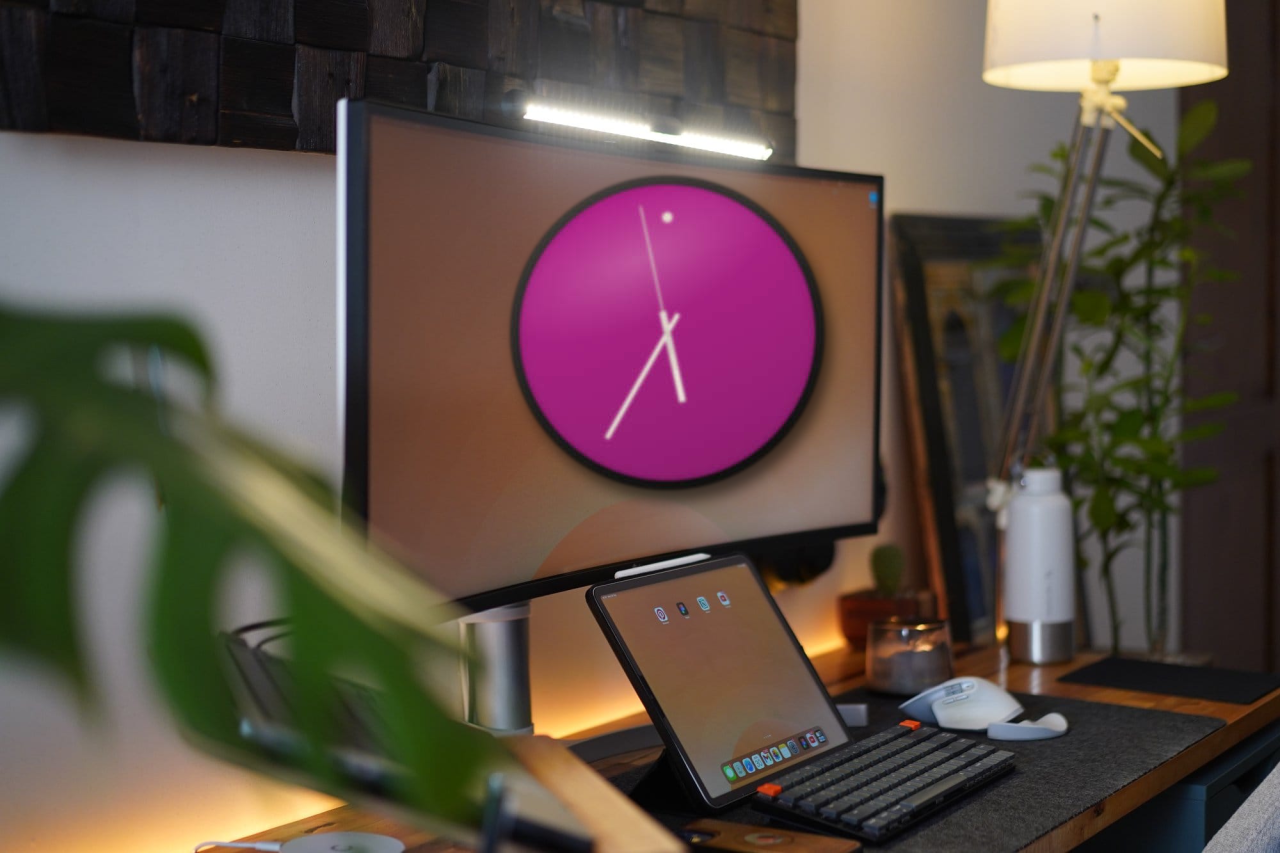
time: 5:34:58
